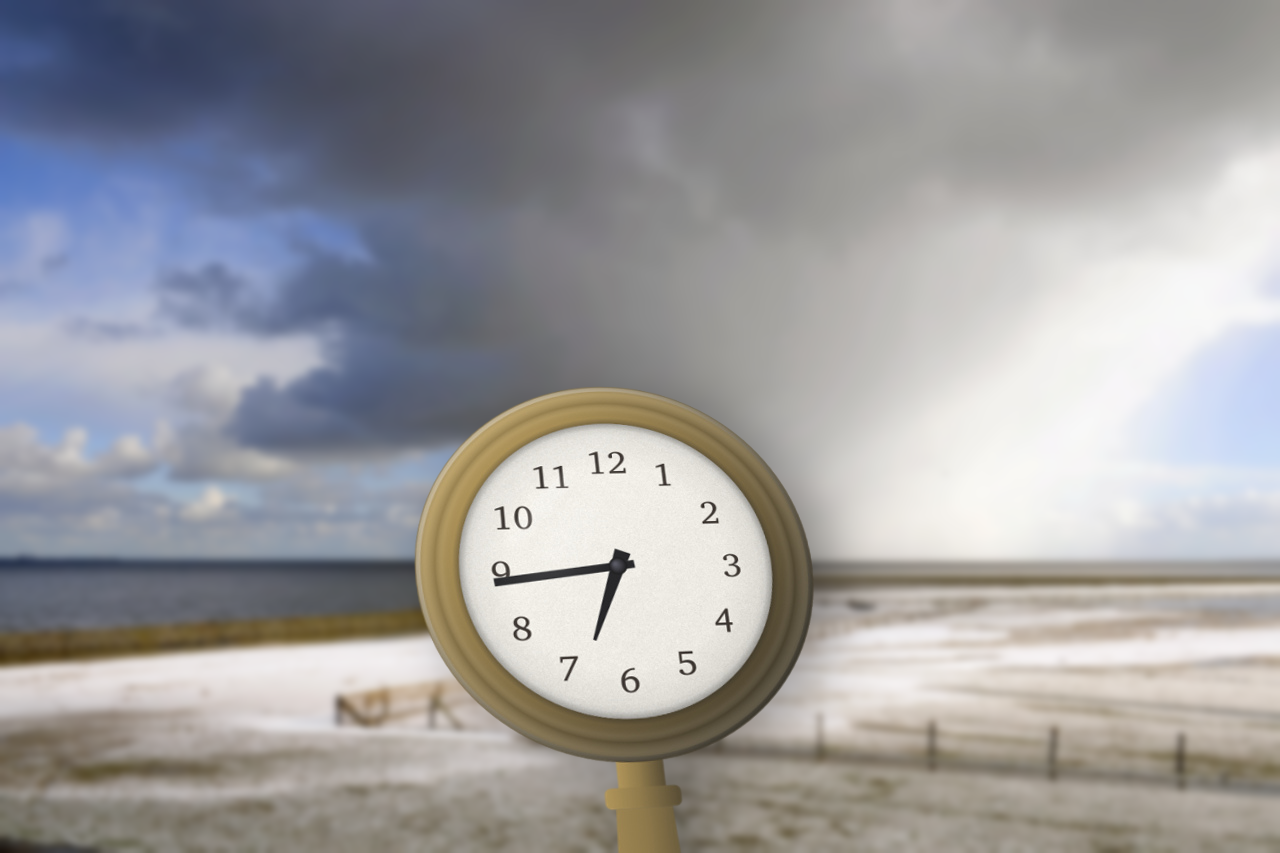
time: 6:44
